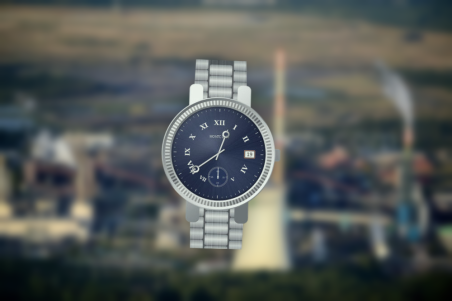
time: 12:39
